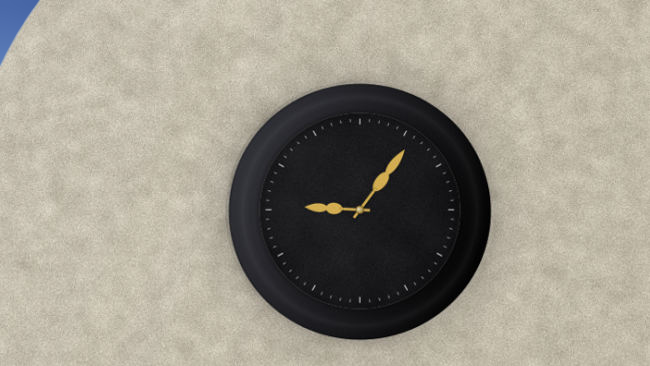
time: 9:06
